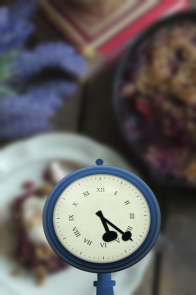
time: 5:22
